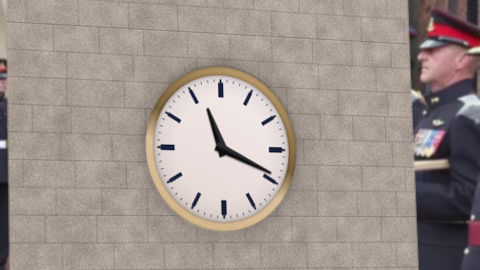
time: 11:19
